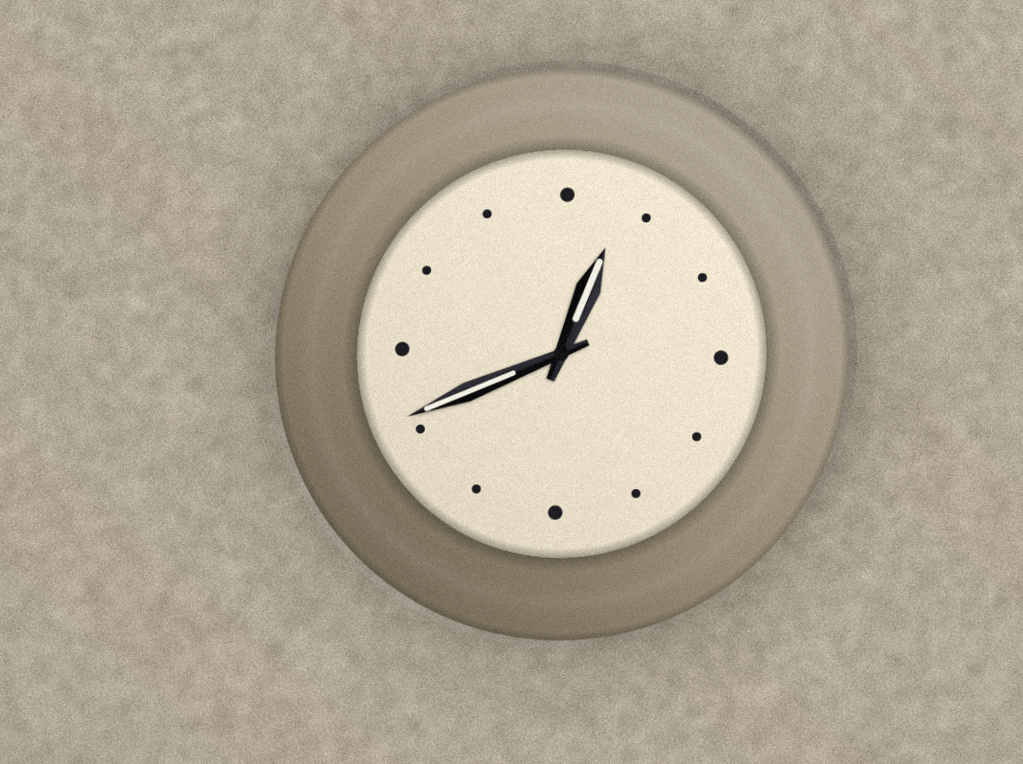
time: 12:41
